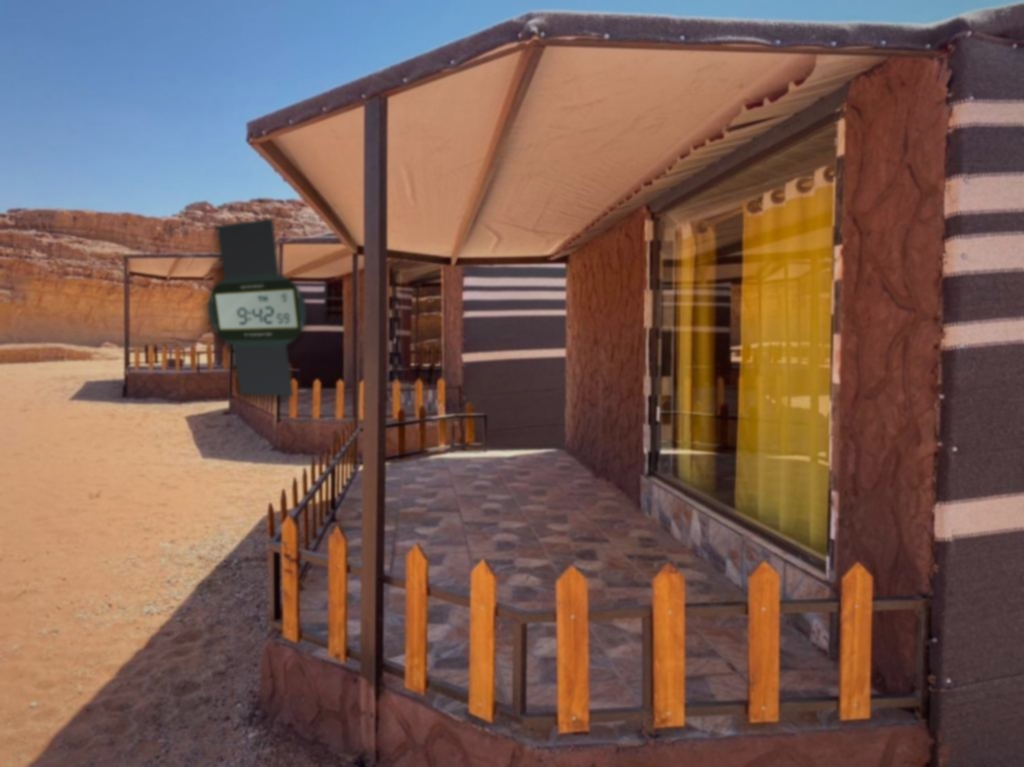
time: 9:42
